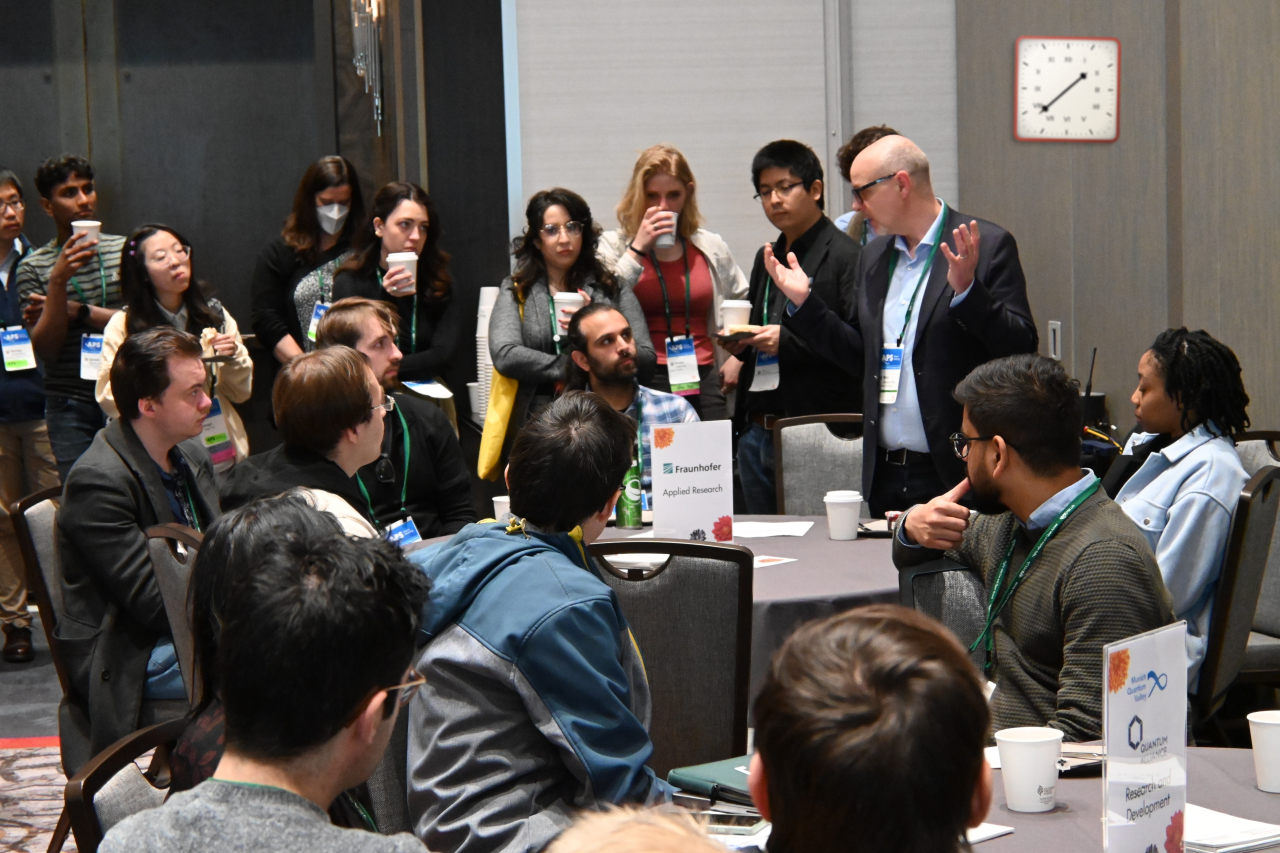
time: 1:38
